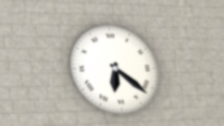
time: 6:22
